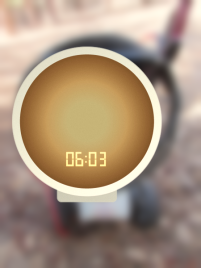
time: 6:03
